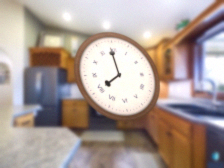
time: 7:59
